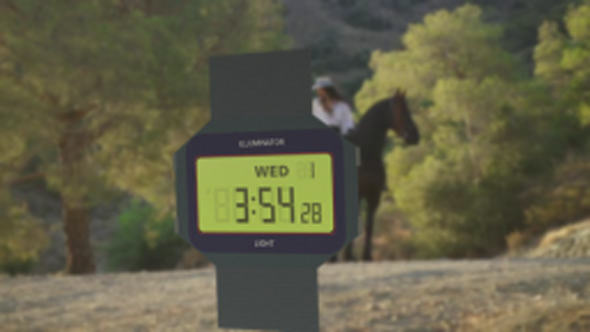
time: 3:54:28
